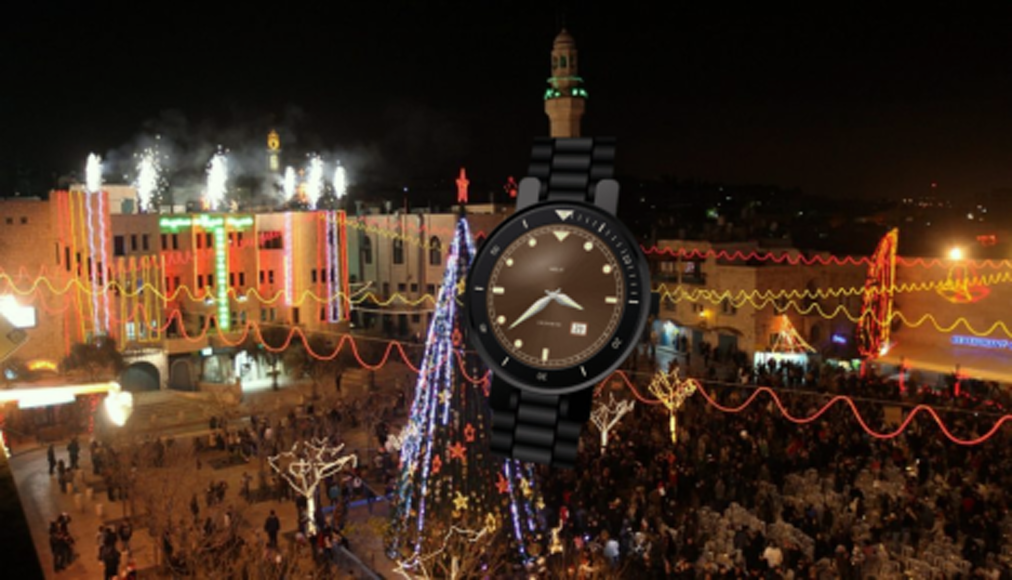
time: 3:38
